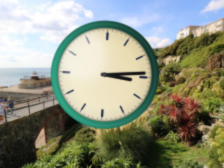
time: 3:14
